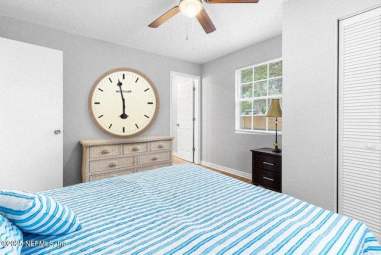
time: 5:58
